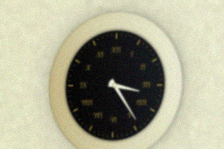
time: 3:24
